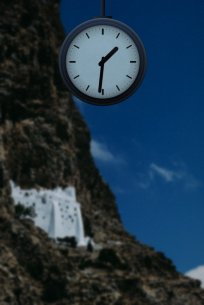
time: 1:31
